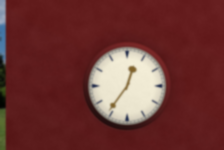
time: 12:36
